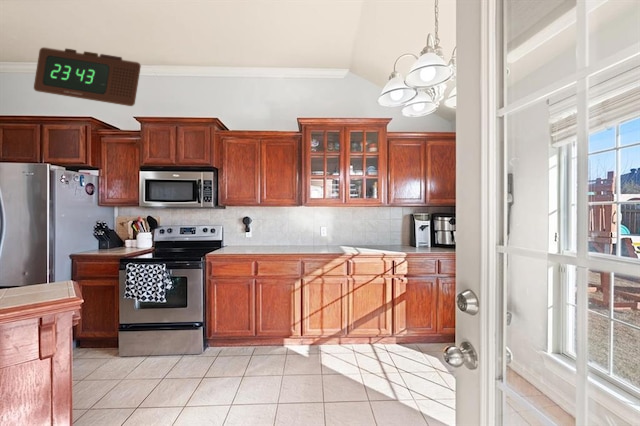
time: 23:43
